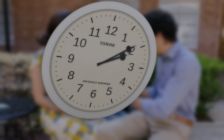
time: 2:09
